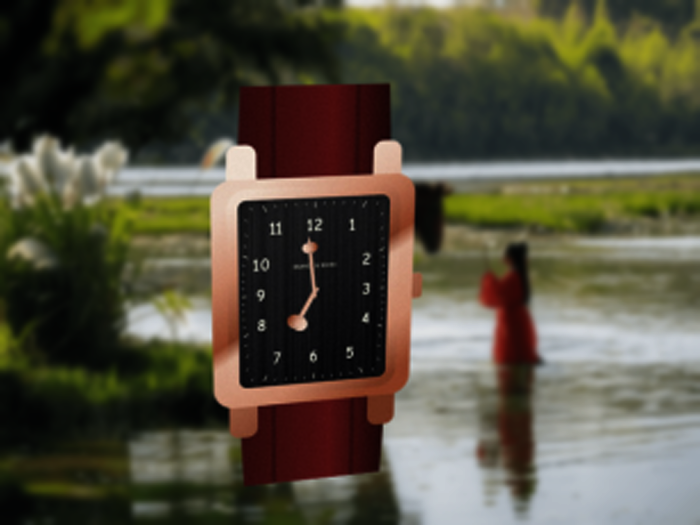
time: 6:59
